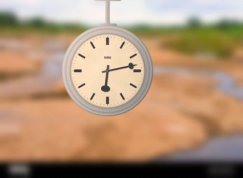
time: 6:13
